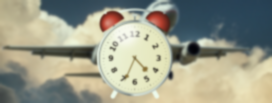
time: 4:34
